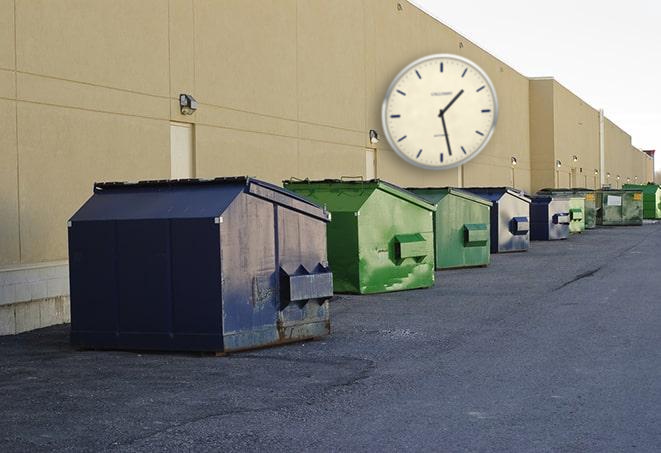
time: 1:28
